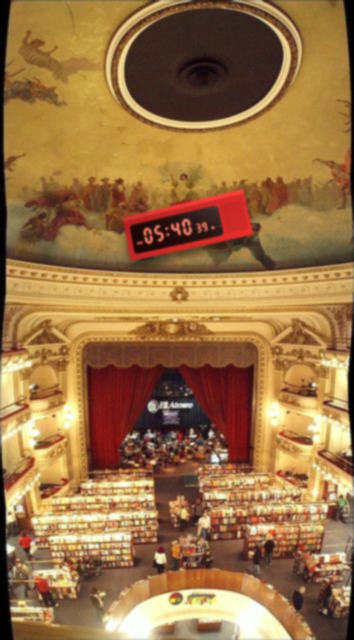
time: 5:40
